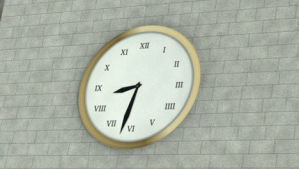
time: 8:32
